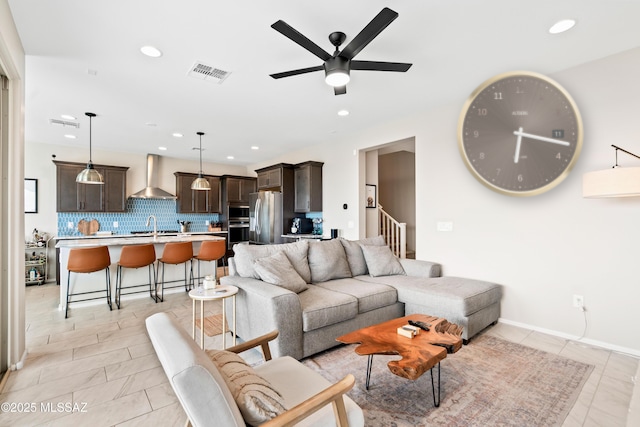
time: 6:17
